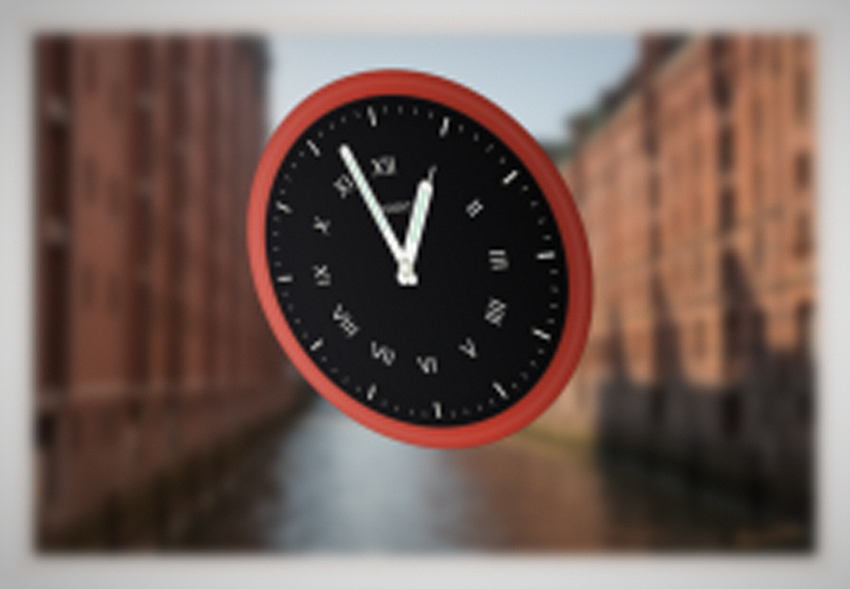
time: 12:57
